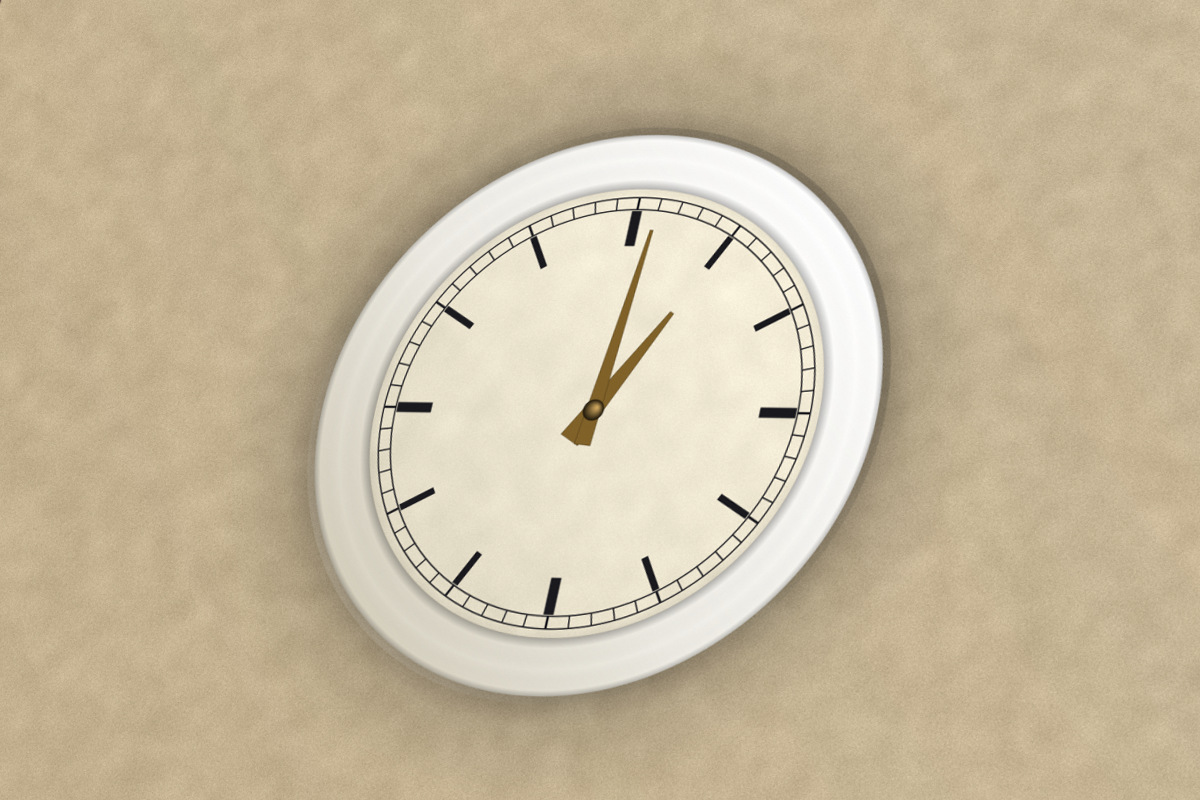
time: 1:01
